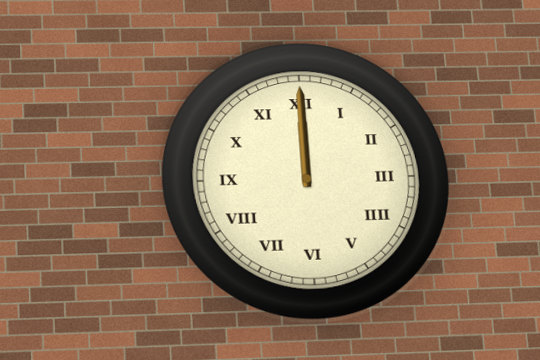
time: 12:00
